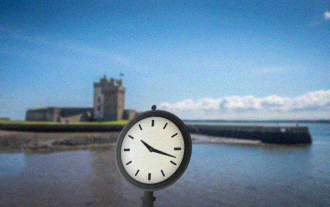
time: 10:18
